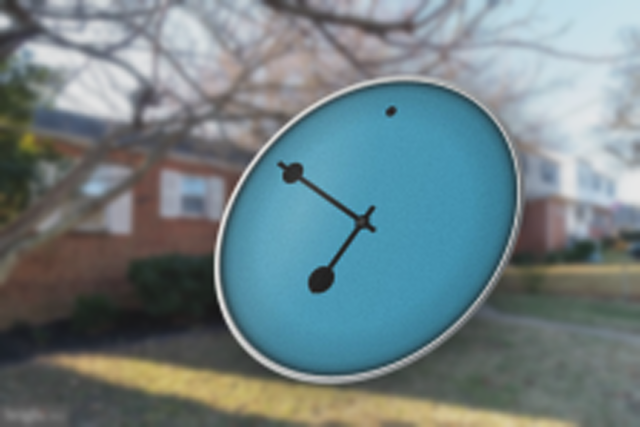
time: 6:50
